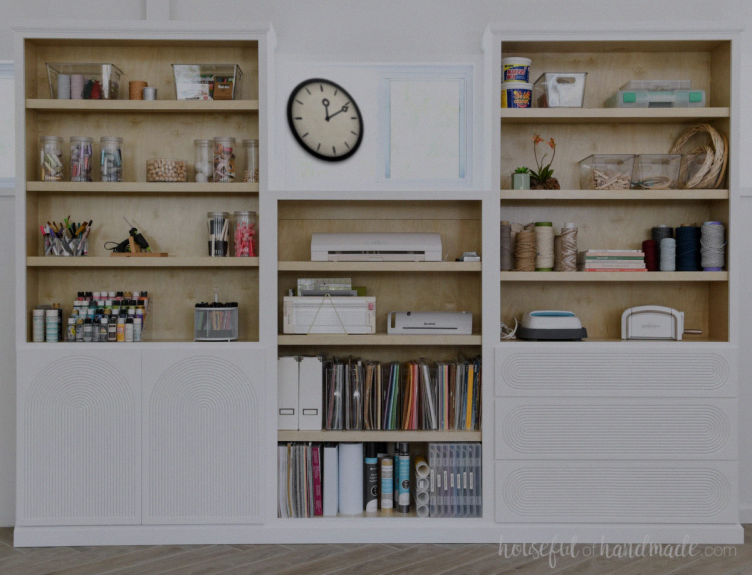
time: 12:11
